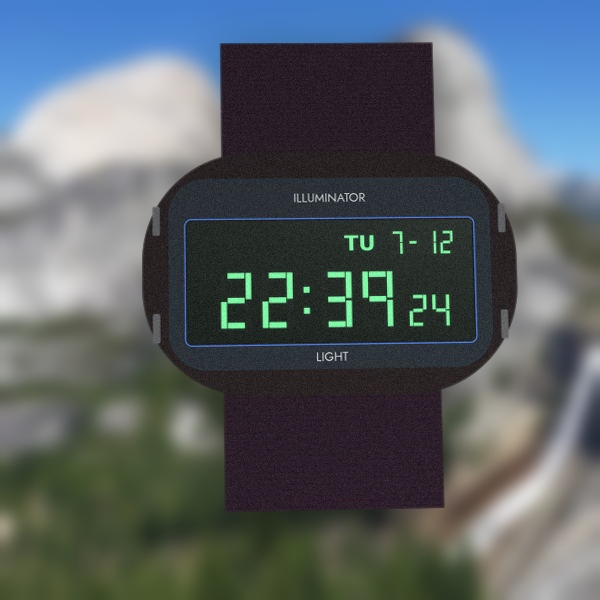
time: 22:39:24
